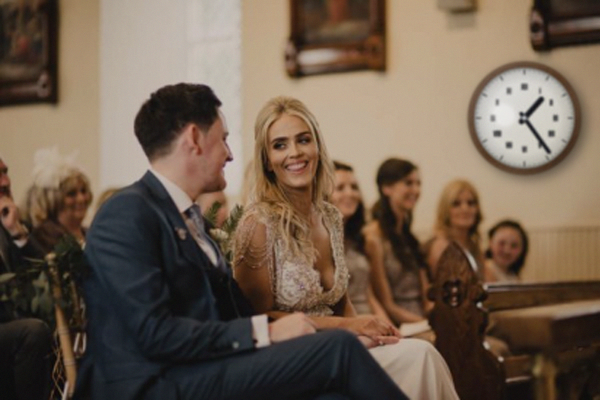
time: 1:24
